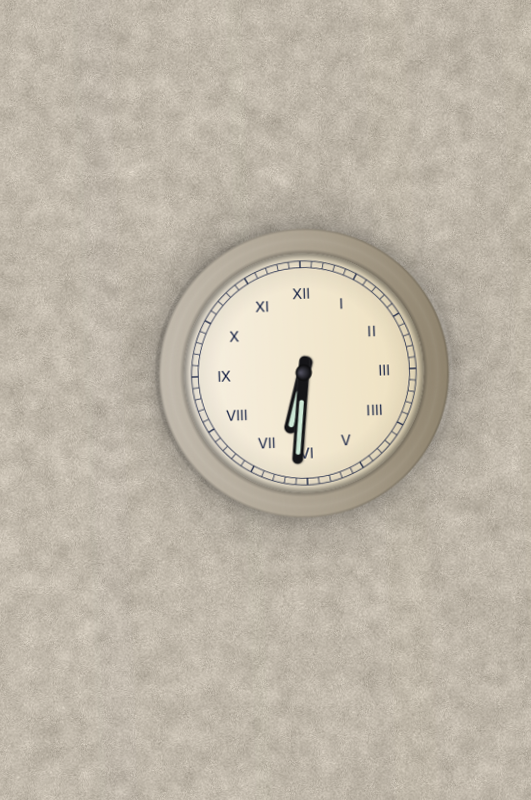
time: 6:31
